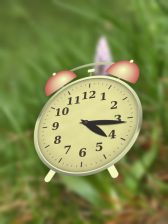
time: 4:16
